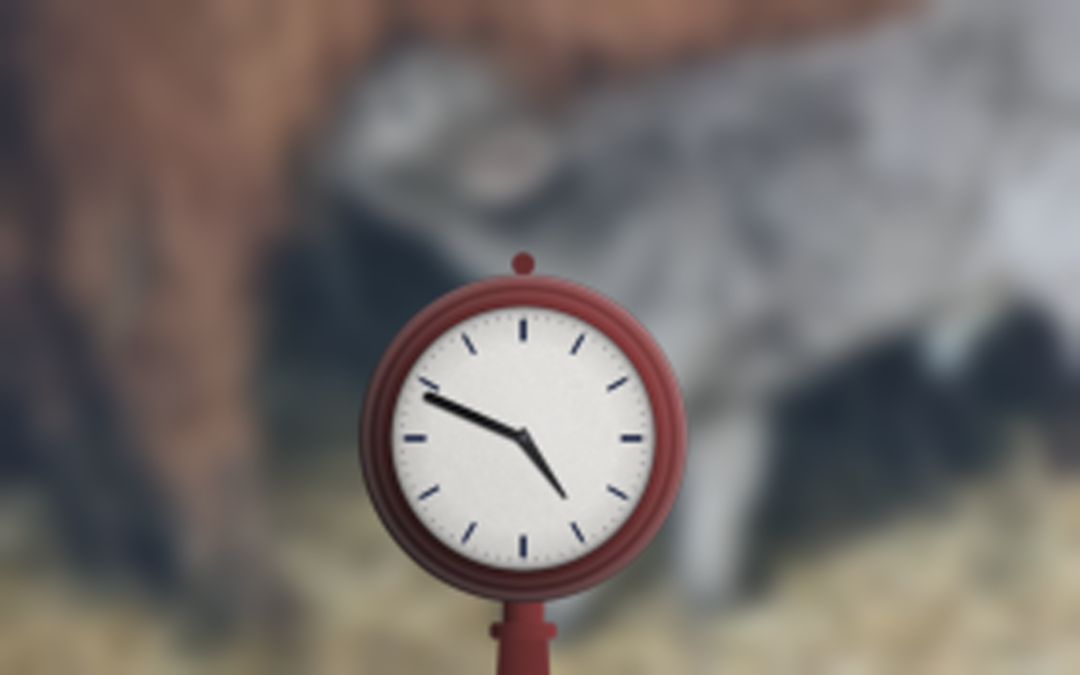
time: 4:49
